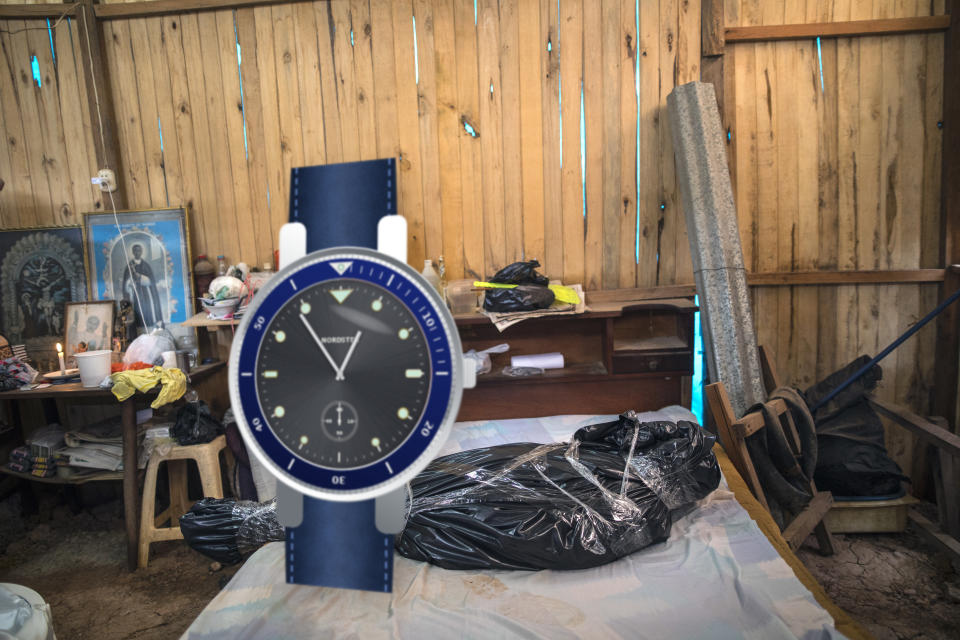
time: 12:54
